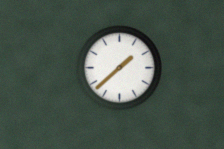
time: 1:38
